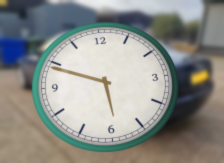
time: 5:49
